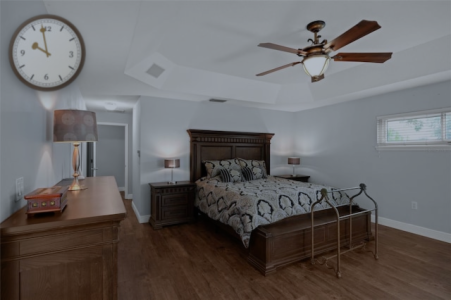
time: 9:58
